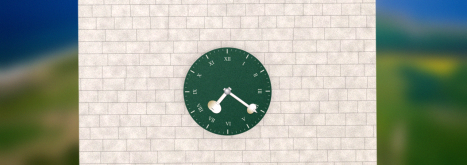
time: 7:21
